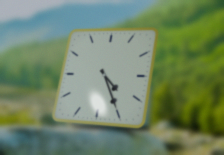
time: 4:25
